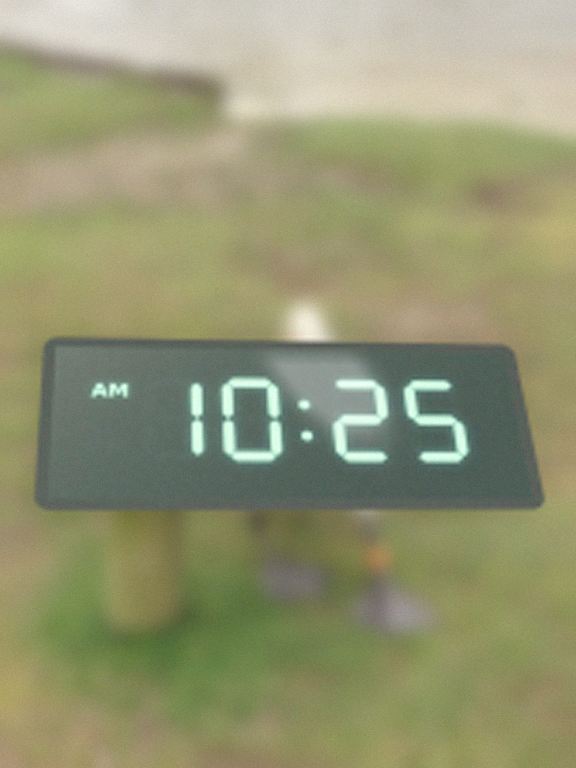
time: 10:25
